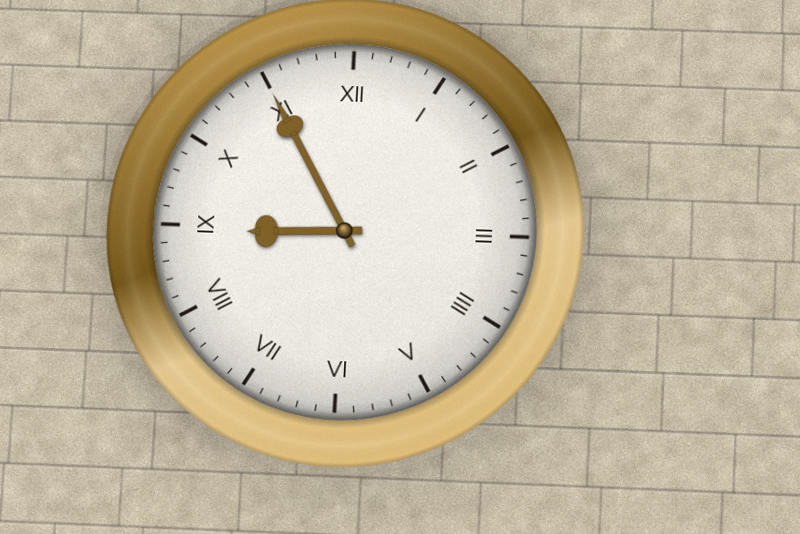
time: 8:55
